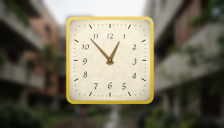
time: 12:53
